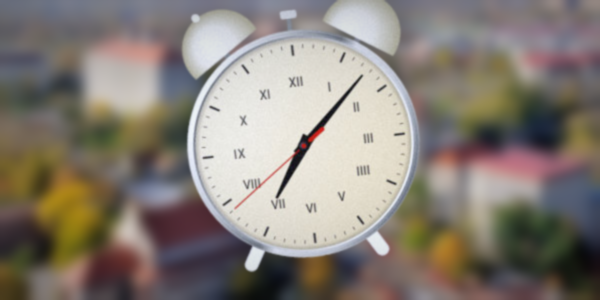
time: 7:07:39
